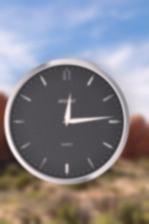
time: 12:14
